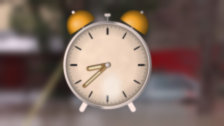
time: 8:38
